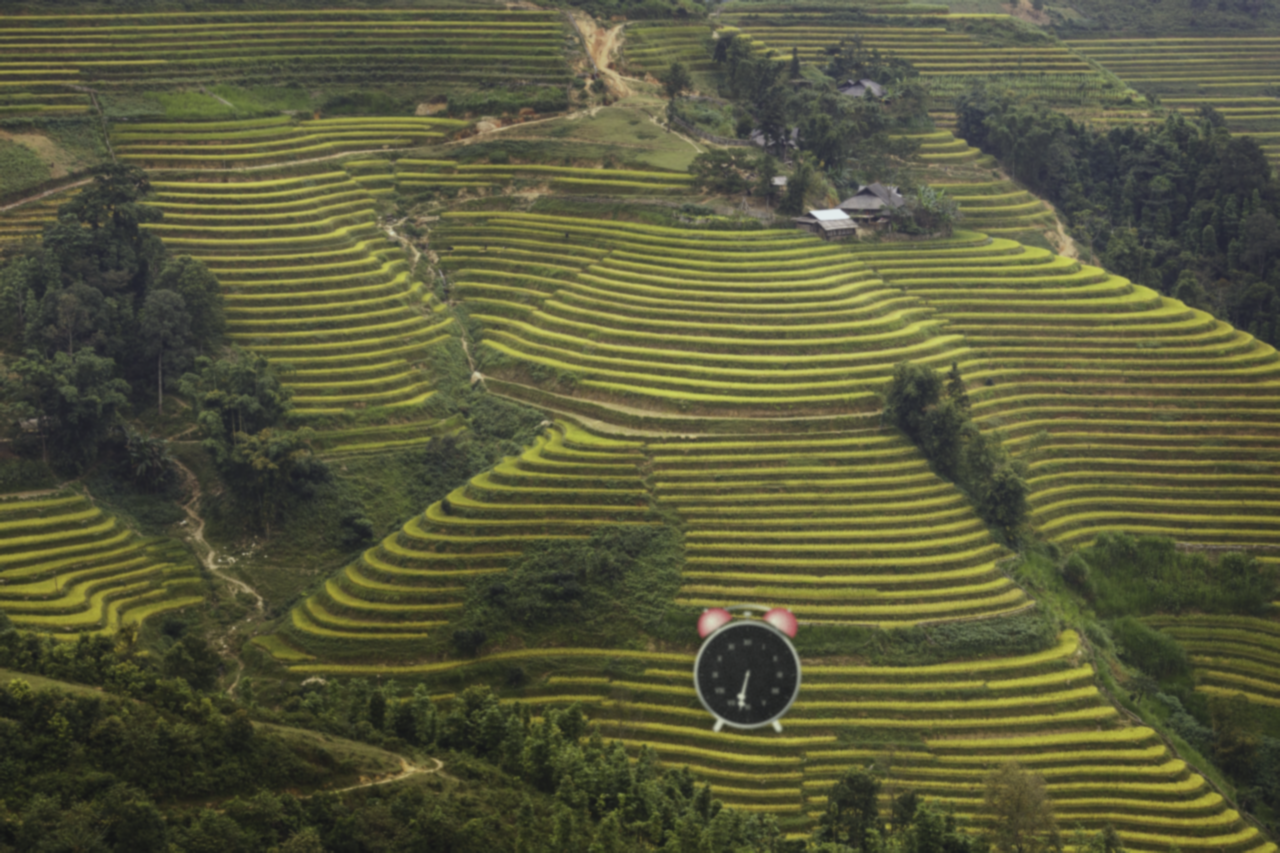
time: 6:32
